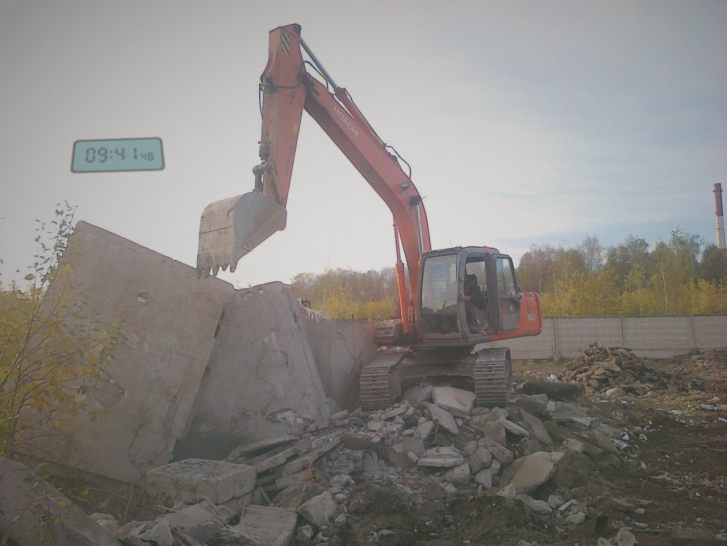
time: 9:41:48
